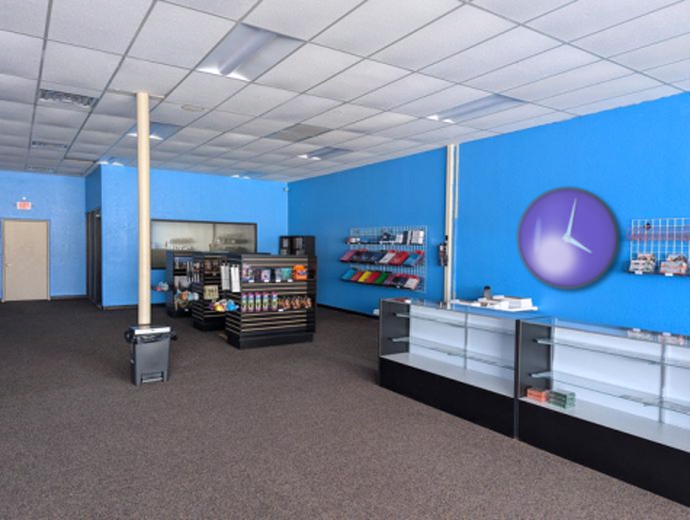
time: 4:02
